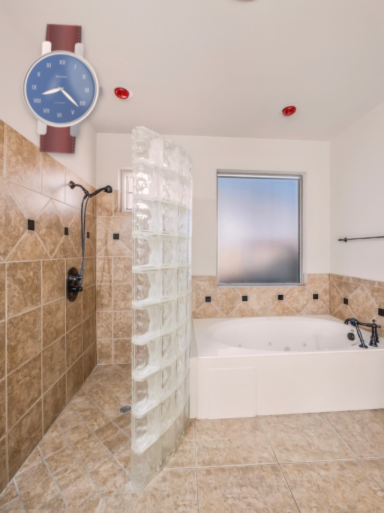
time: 8:22
